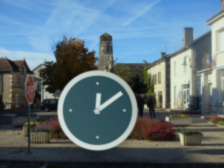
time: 12:09
